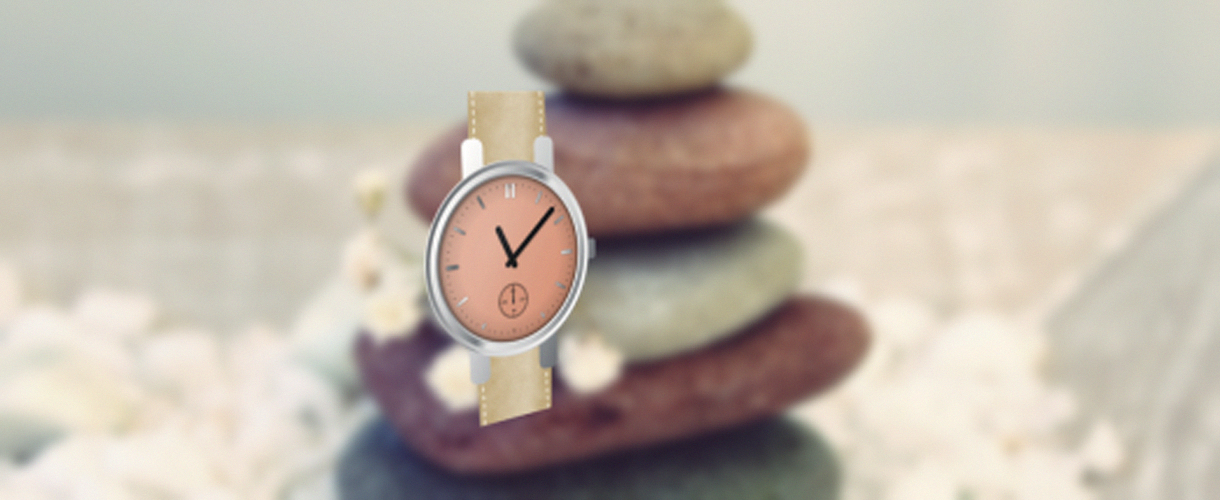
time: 11:08
